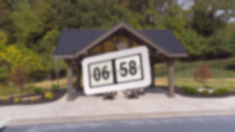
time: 6:58
